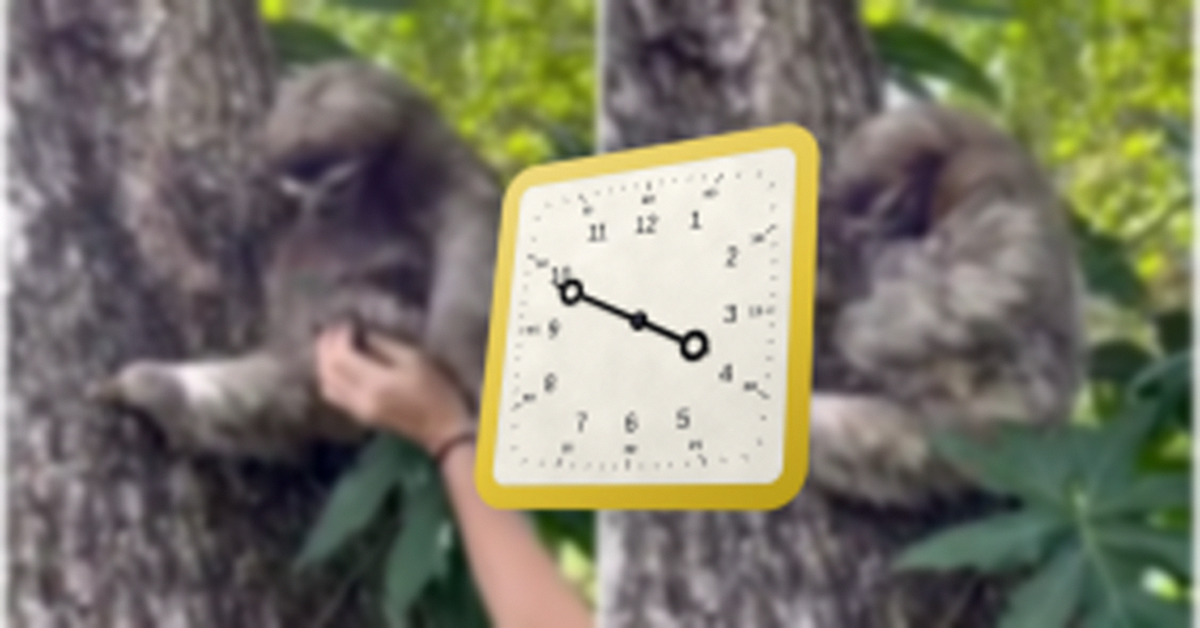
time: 3:49
